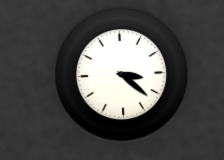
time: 3:22
